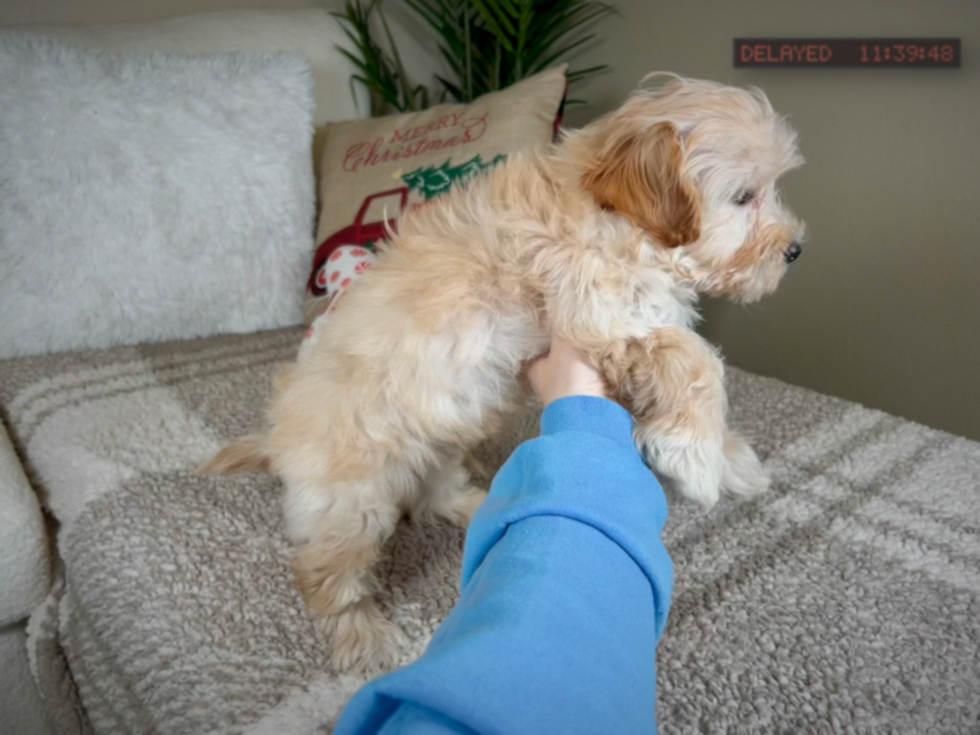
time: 11:39:48
